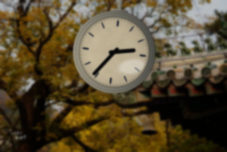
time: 2:36
